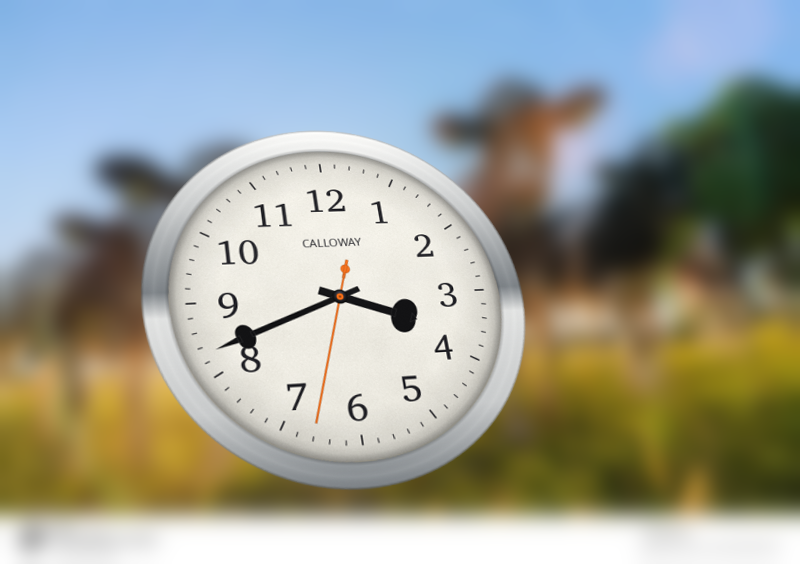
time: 3:41:33
